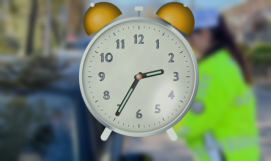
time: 2:35
